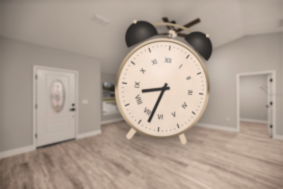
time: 8:33
